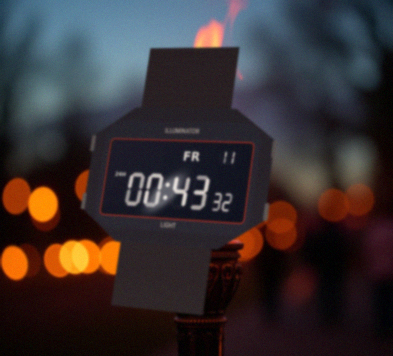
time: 0:43:32
